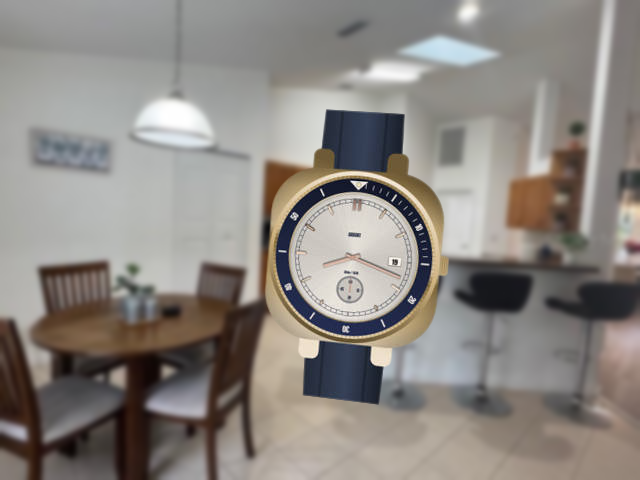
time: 8:18
